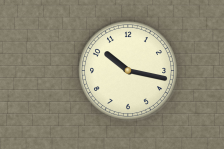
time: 10:17
